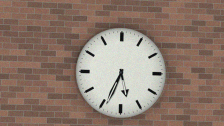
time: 5:34
